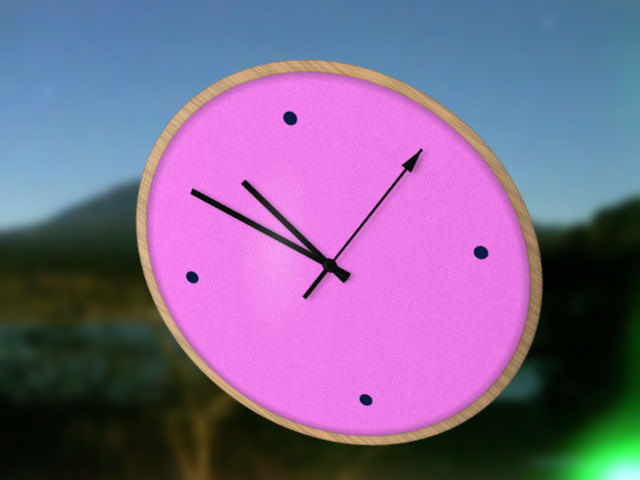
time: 10:51:08
